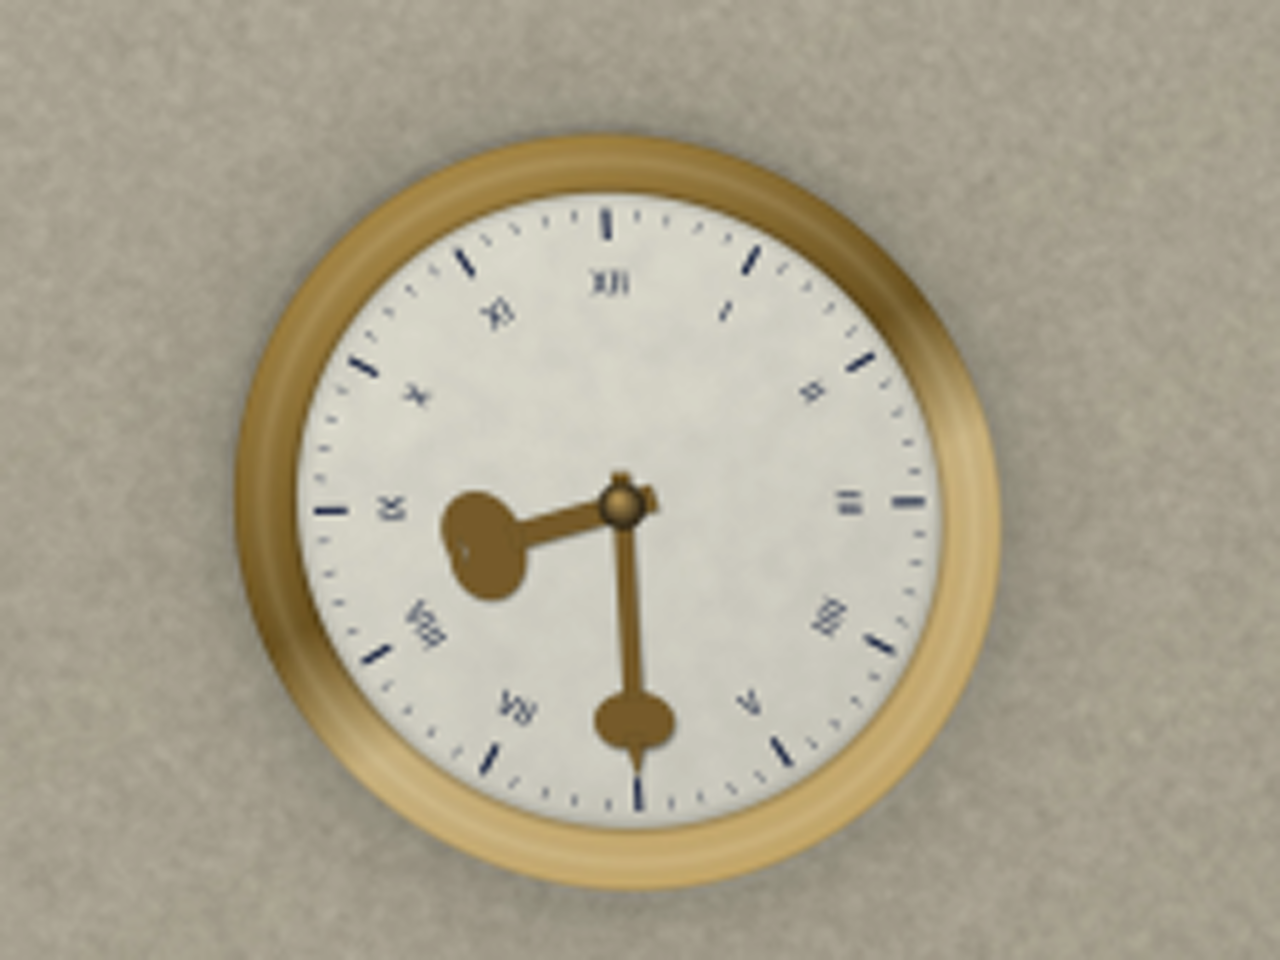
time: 8:30
